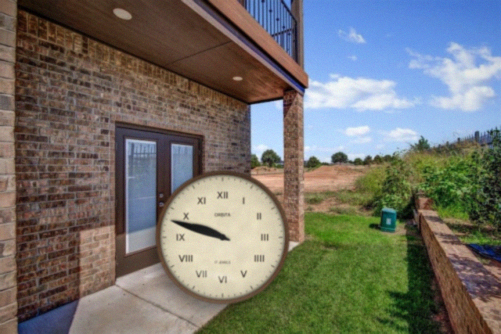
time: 9:48
